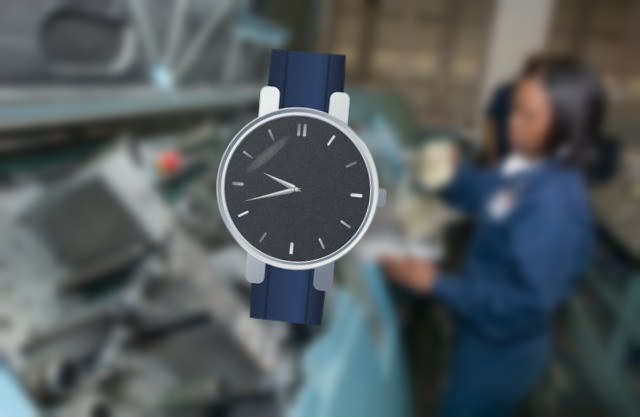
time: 9:42
